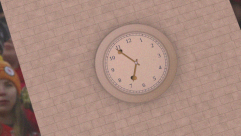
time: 6:54
